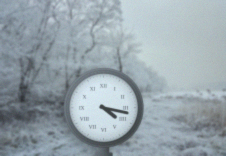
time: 4:17
